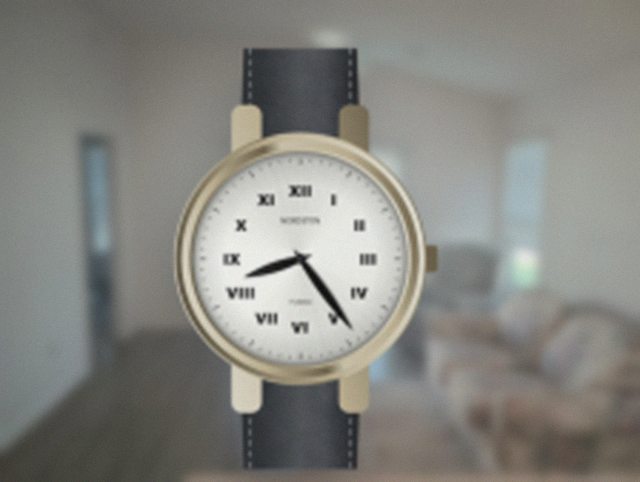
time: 8:24
